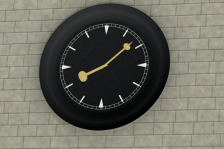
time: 8:08
